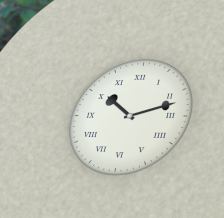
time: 10:12
